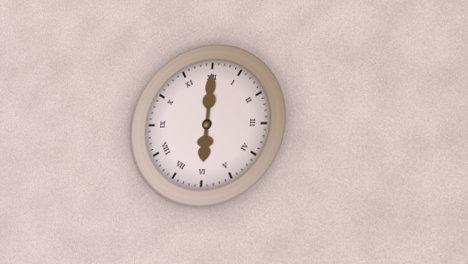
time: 6:00
